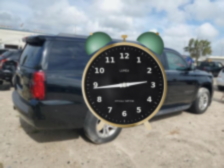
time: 2:44
